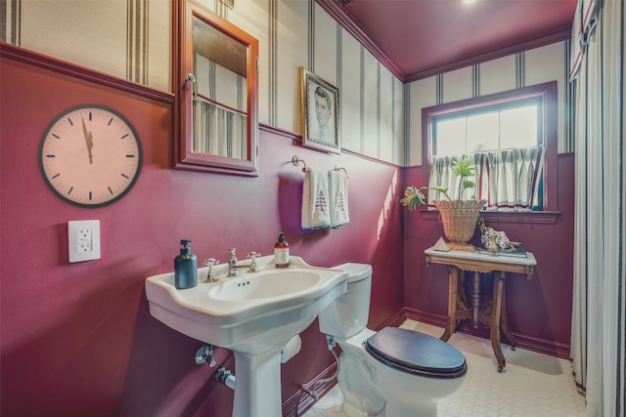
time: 11:58
